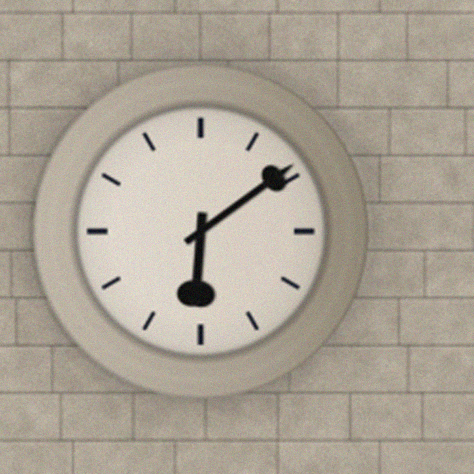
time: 6:09
